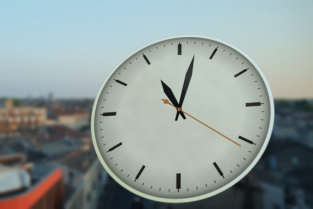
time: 11:02:21
